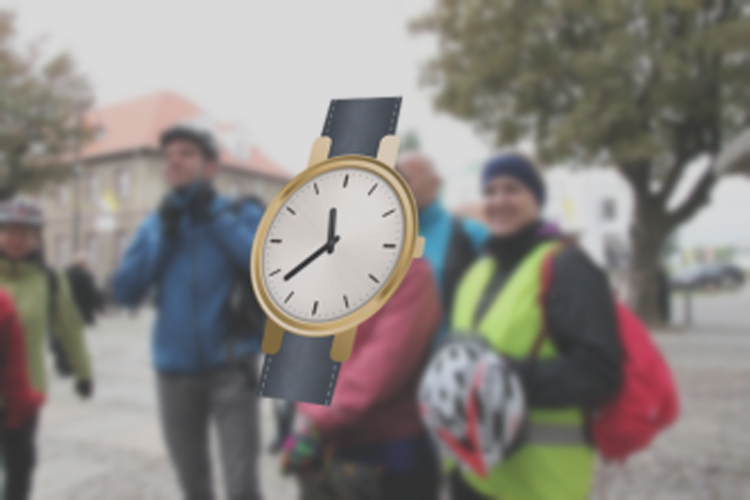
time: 11:38
